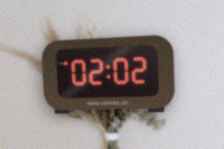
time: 2:02
